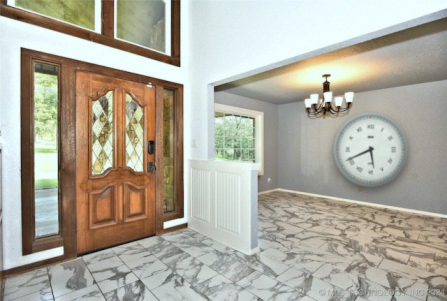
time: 5:41
